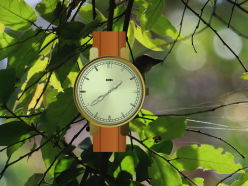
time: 1:39
